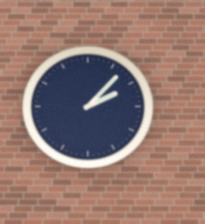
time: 2:07
